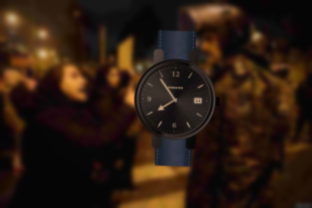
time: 7:54
